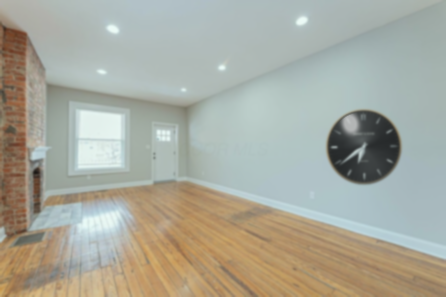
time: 6:39
